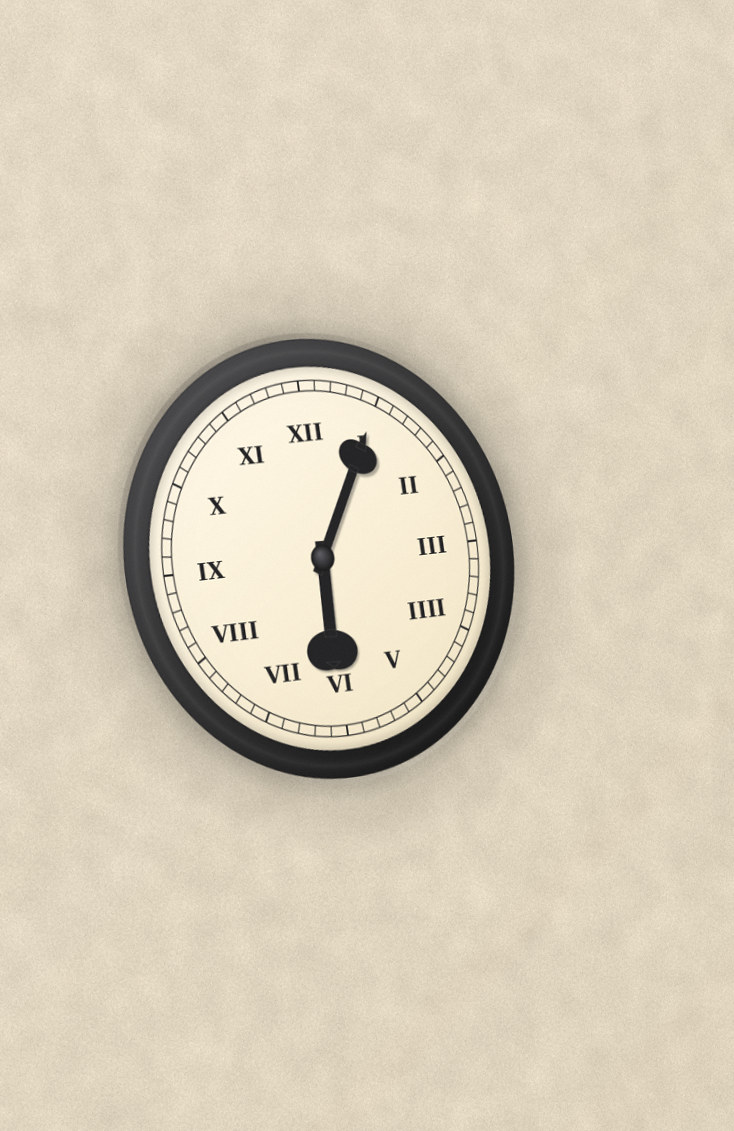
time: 6:05
